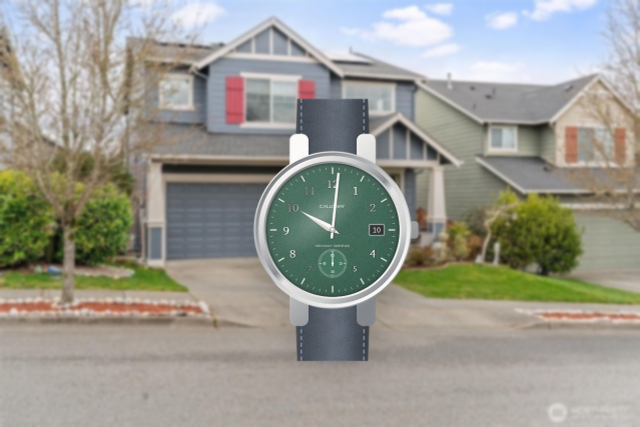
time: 10:01
